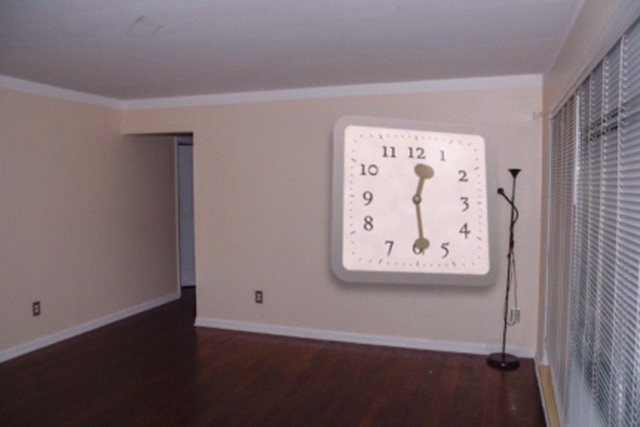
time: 12:29
